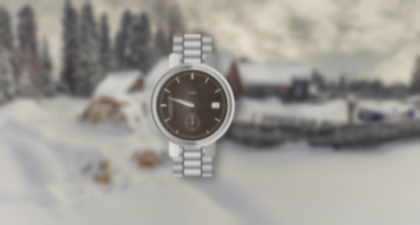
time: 9:48
